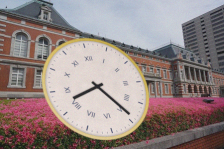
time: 8:24
